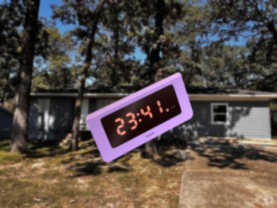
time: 23:41
